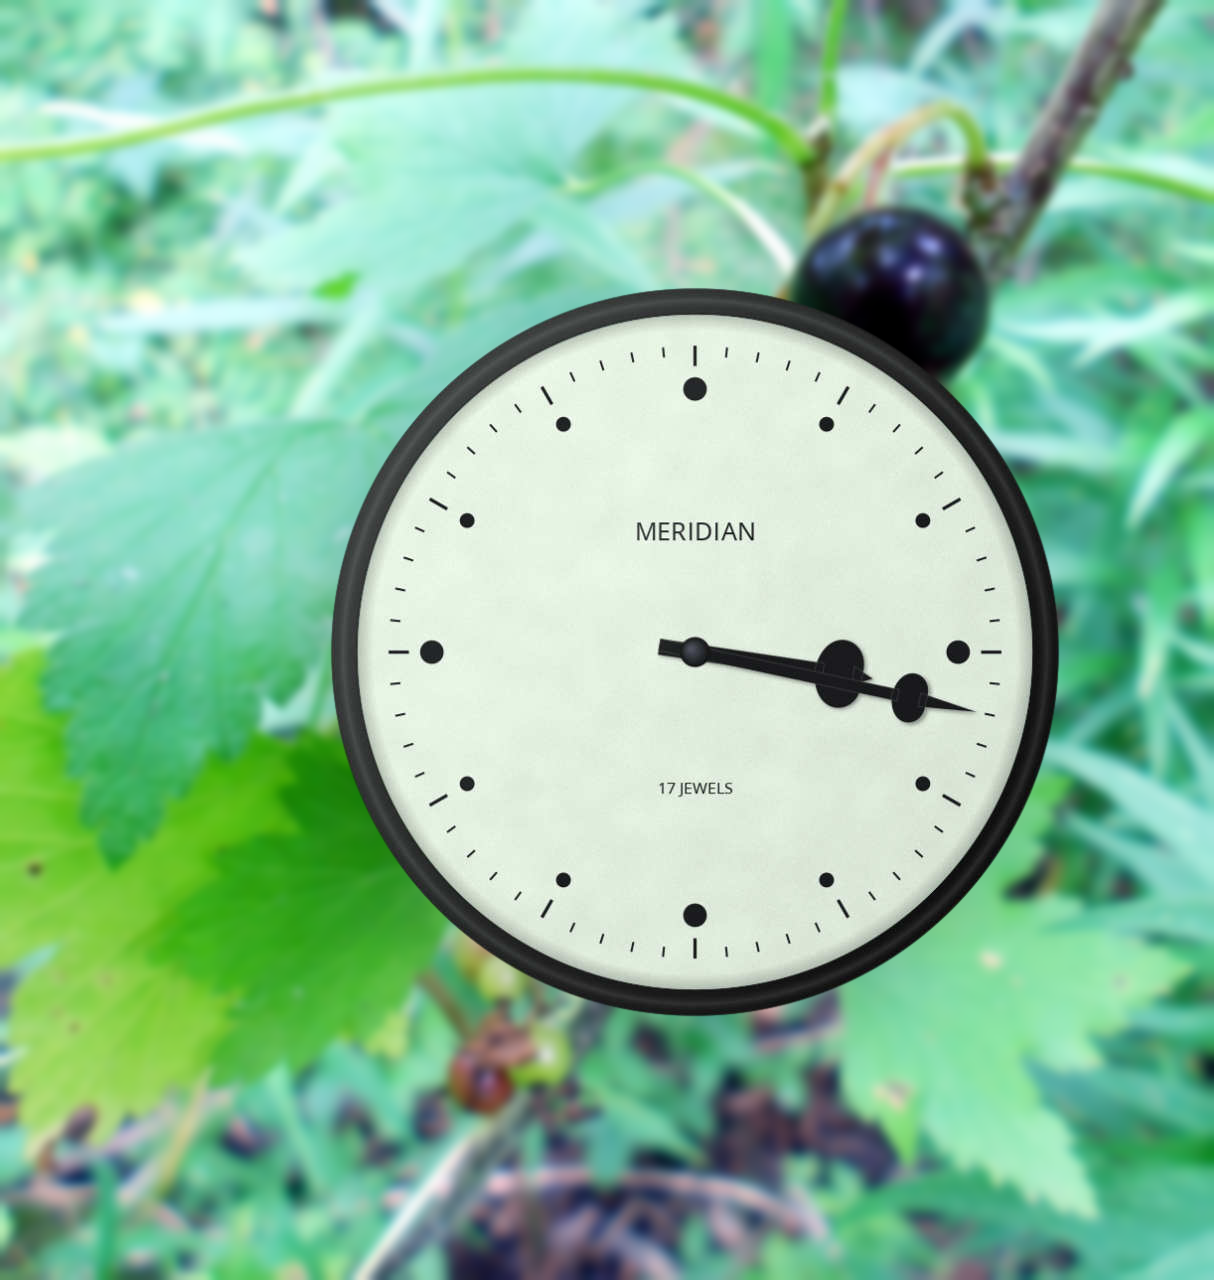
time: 3:17
